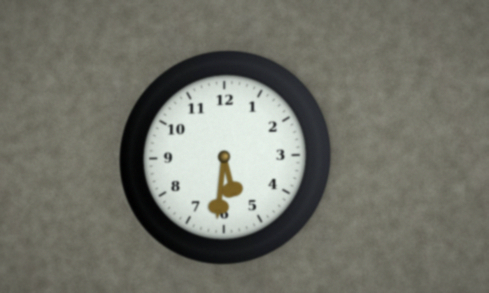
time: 5:31
